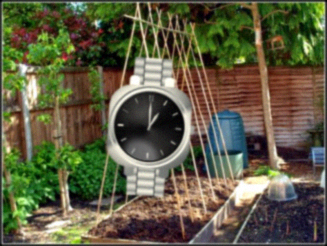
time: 1:00
